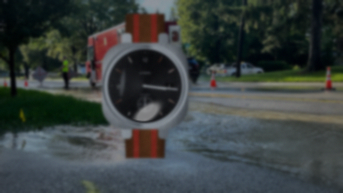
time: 3:16
